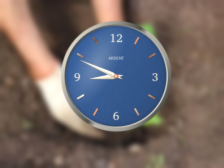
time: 8:49
